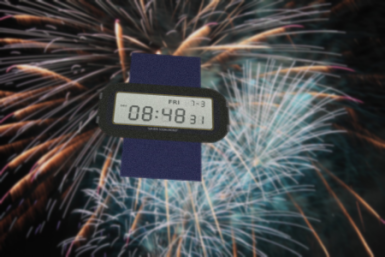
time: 8:48:31
